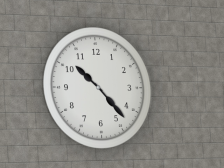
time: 10:23
